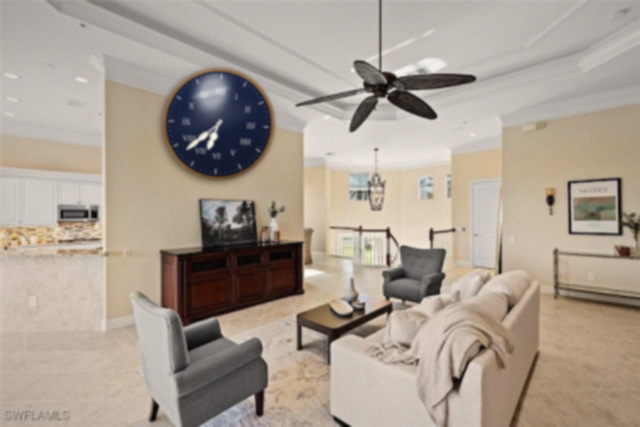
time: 6:38
